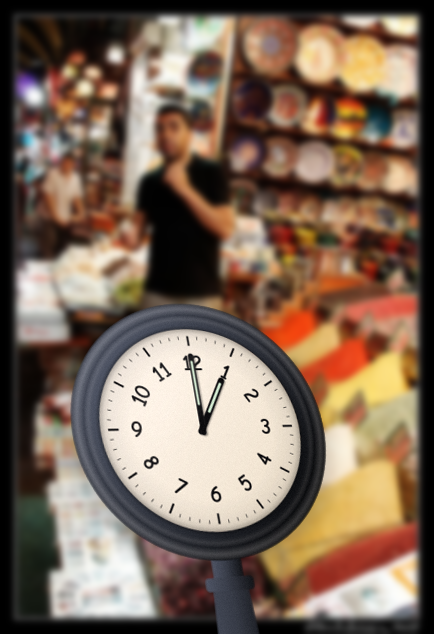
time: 1:00
